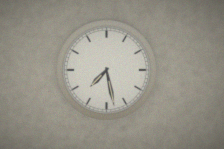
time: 7:28
